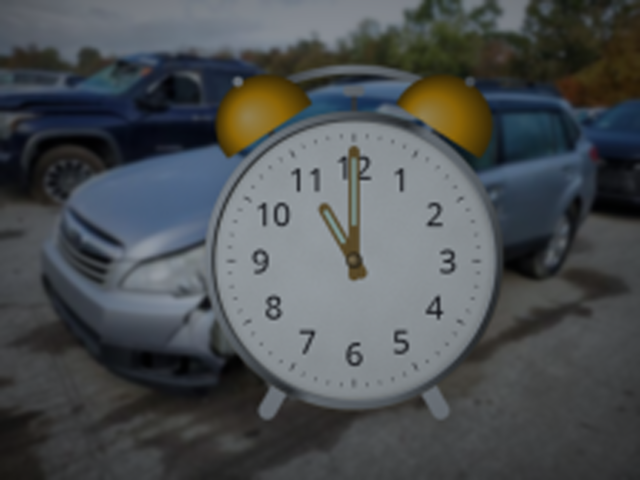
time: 11:00
